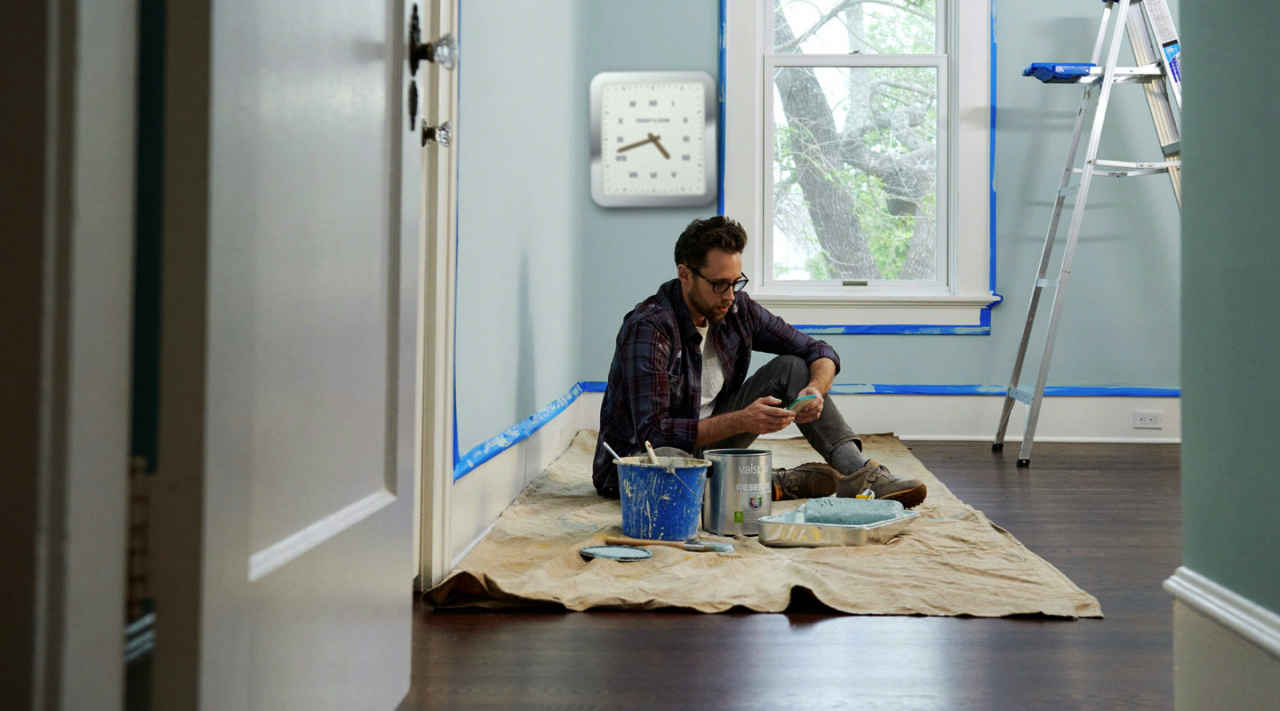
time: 4:42
